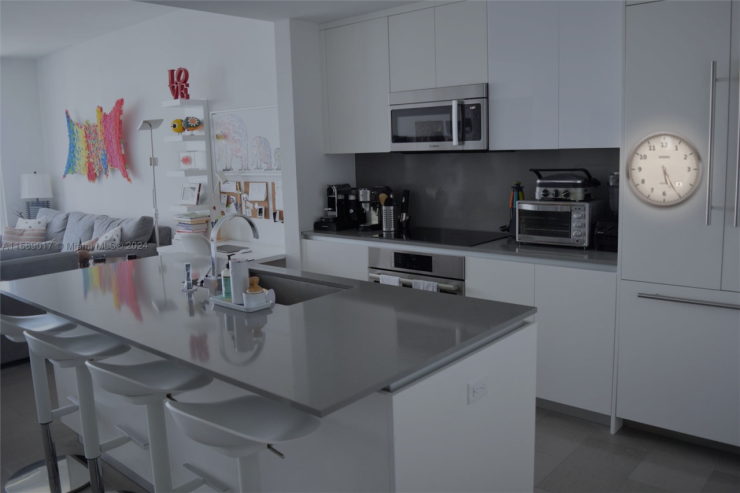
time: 5:25
